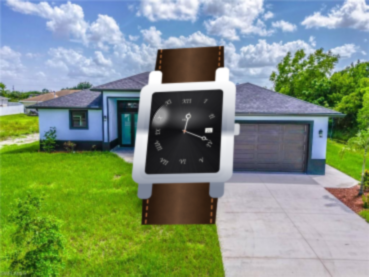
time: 12:19
